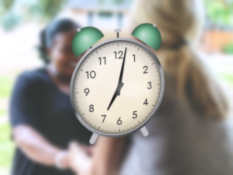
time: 7:02
